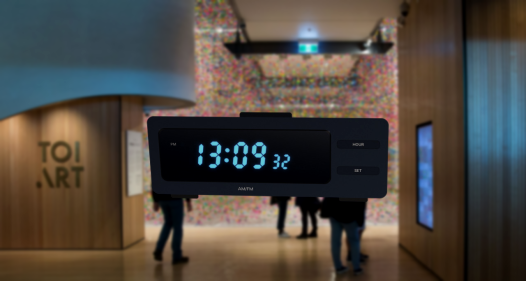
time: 13:09:32
